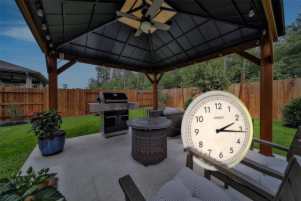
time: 2:16
